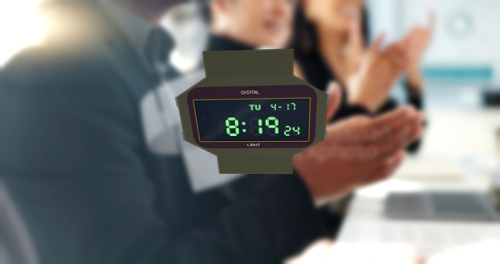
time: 8:19:24
